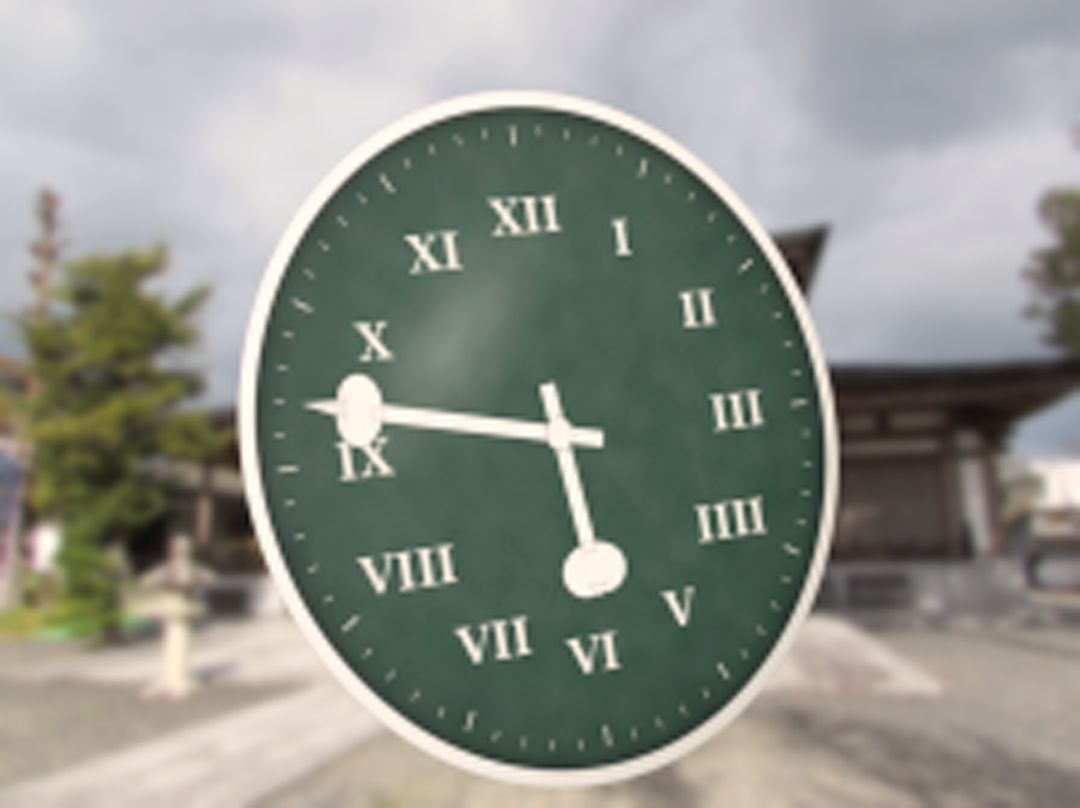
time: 5:47
